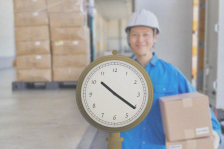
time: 10:21
